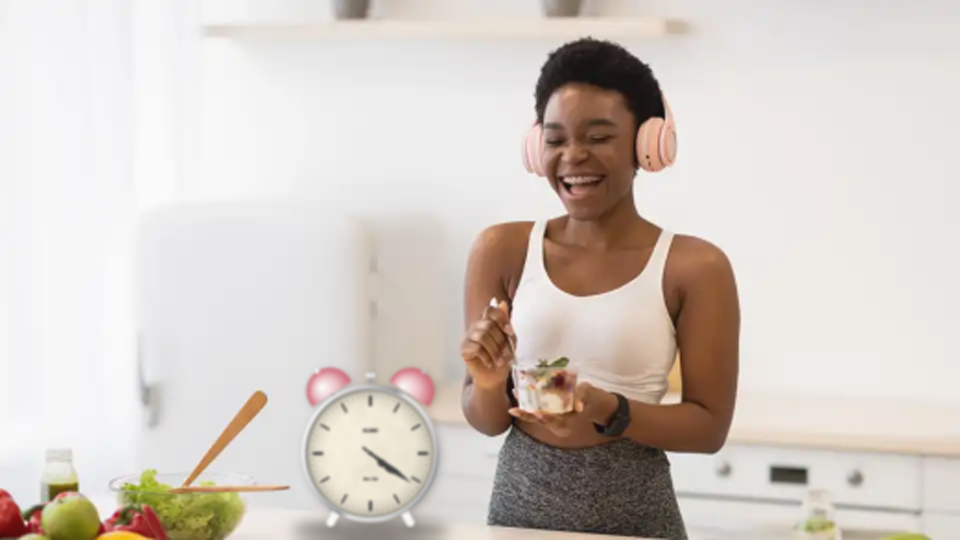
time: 4:21
